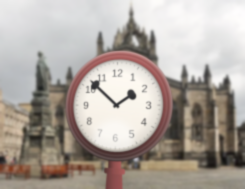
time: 1:52
